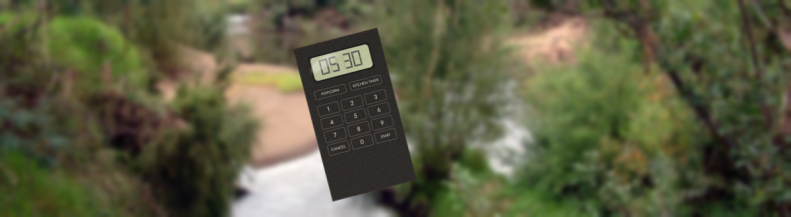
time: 5:30
